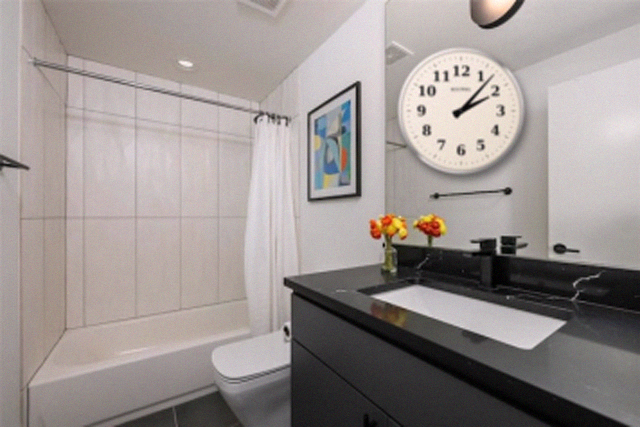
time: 2:07
